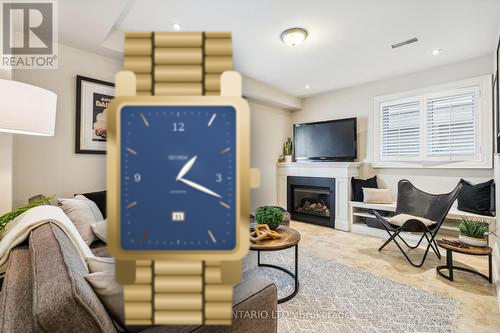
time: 1:19
